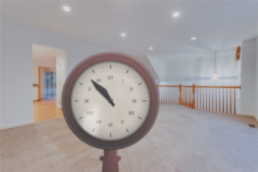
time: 10:53
